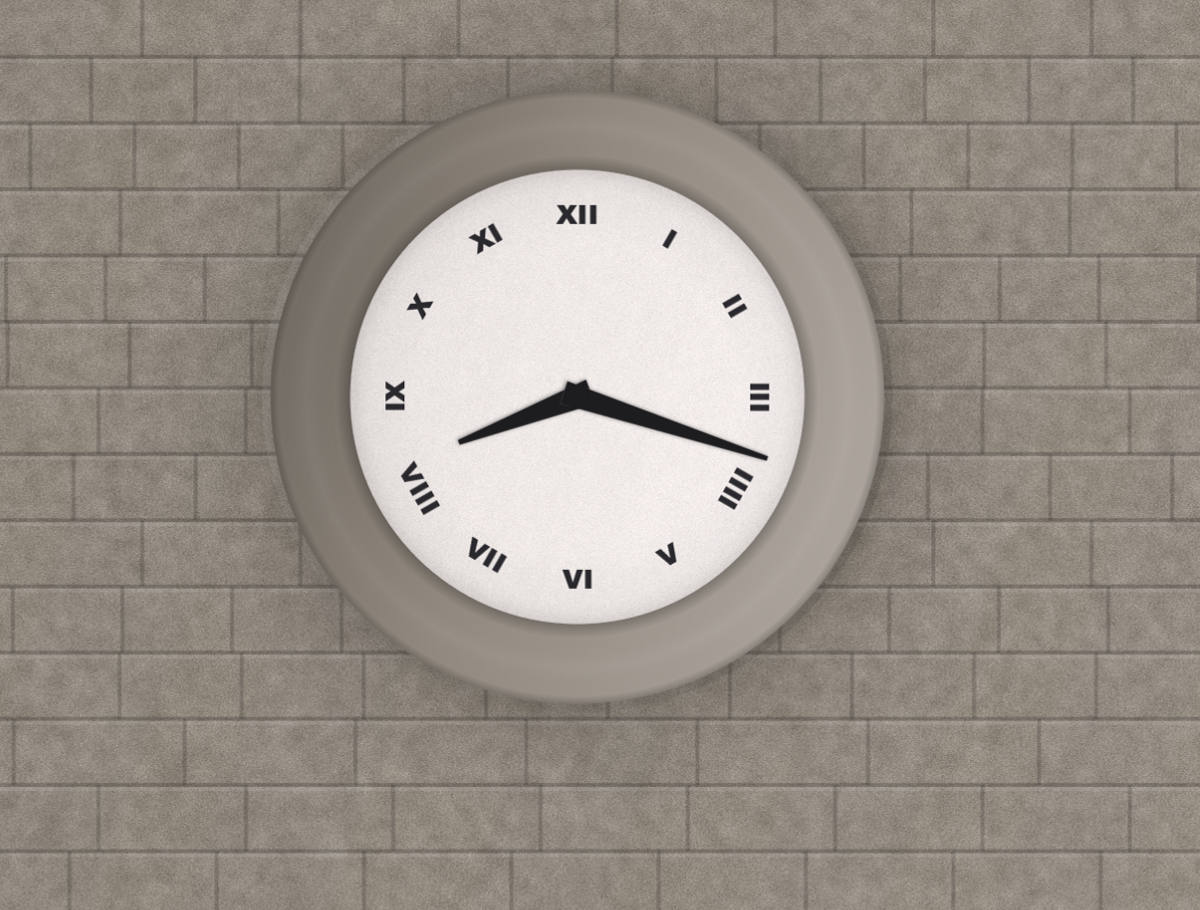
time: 8:18
